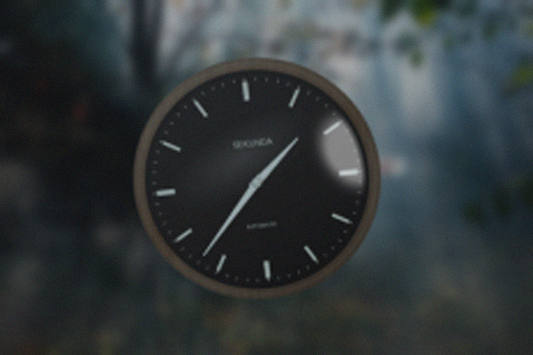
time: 1:37
